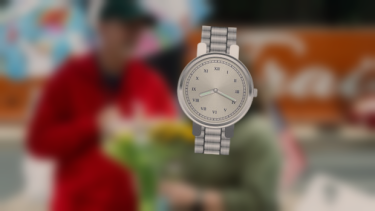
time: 8:19
